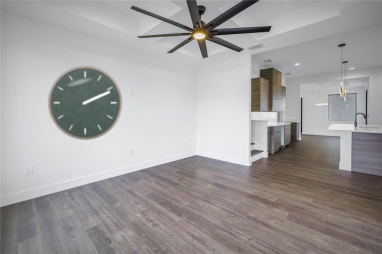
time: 2:11
